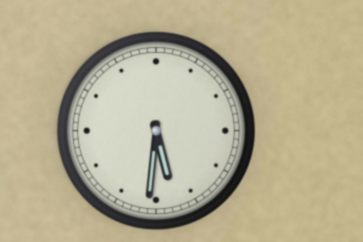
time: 5:31
